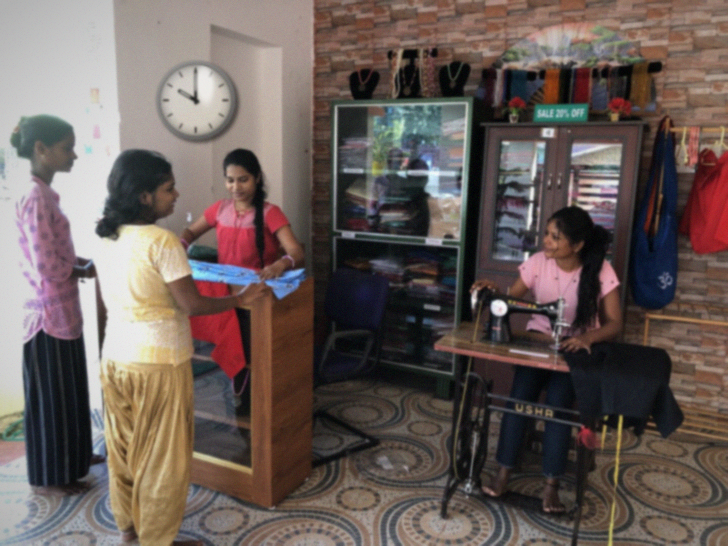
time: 10:00
